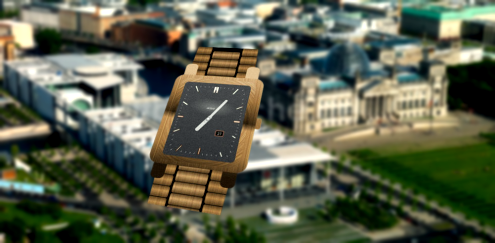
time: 7:05
